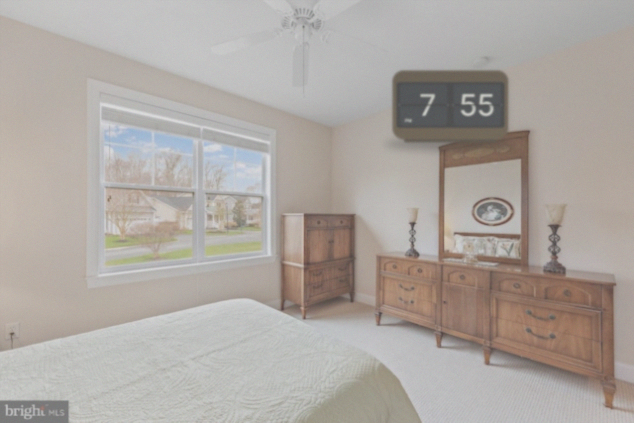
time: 7:55
